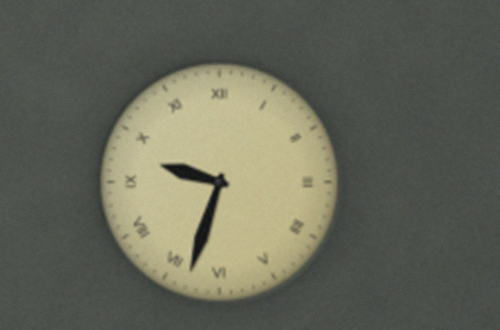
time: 9:33
